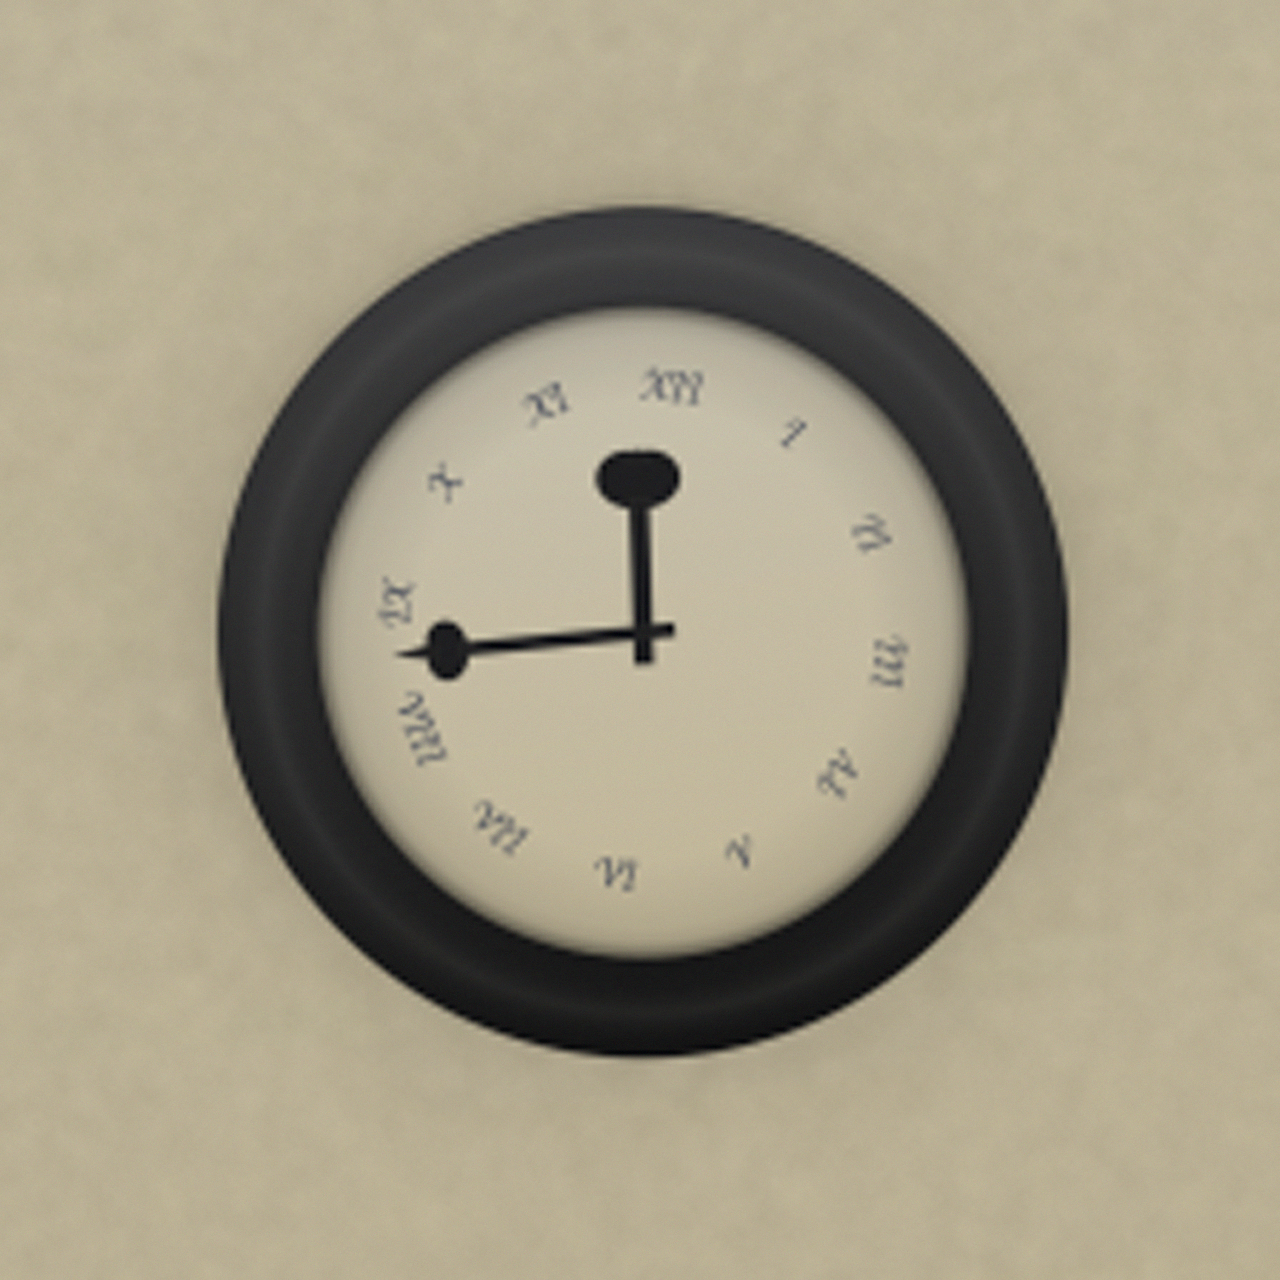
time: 11:43
